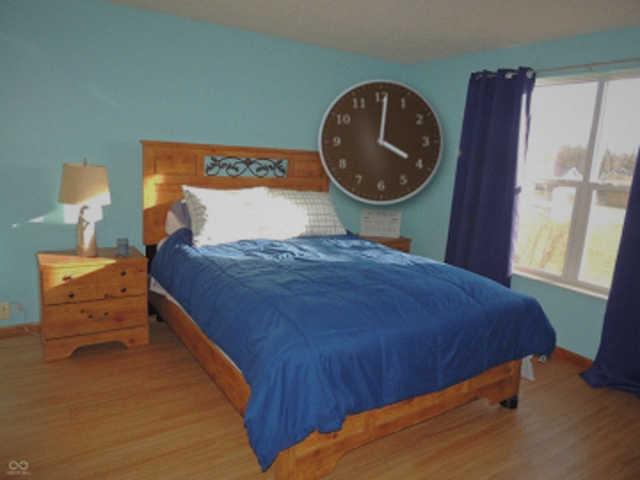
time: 4:01
